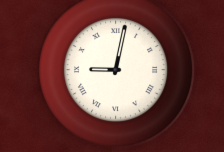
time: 9:02
